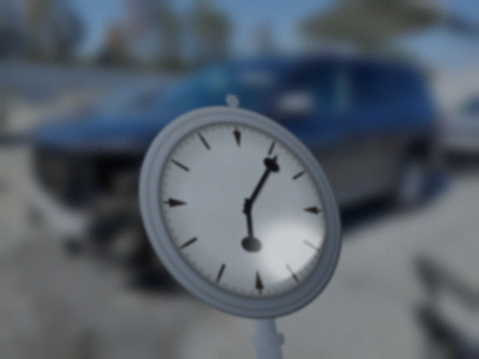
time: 6:06
